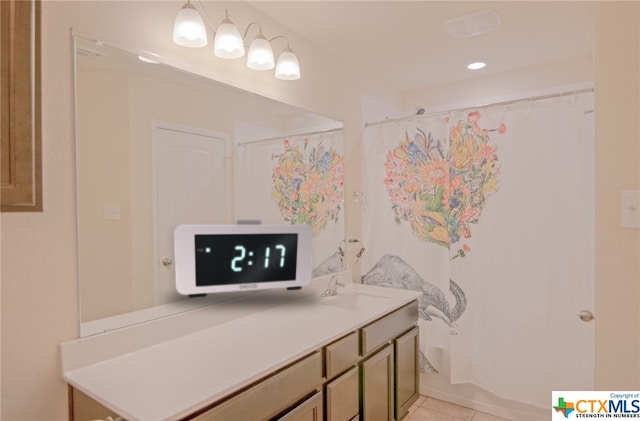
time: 2:17
